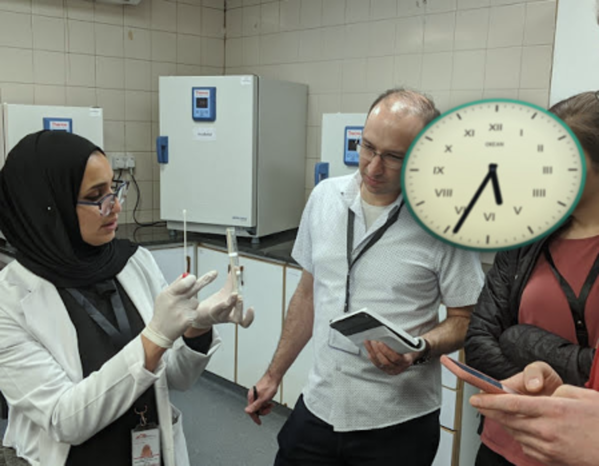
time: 5:34
